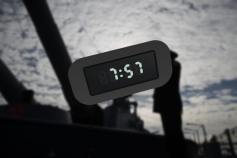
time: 7:57
